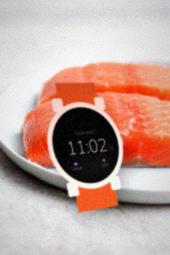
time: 11:02
